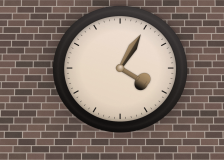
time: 4:05
